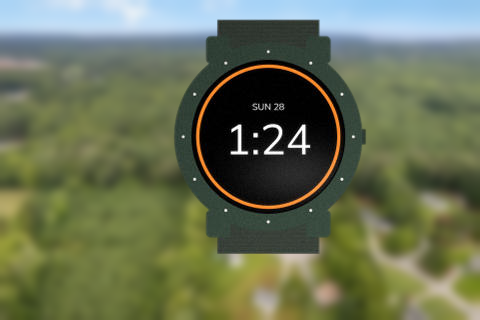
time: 1:24
